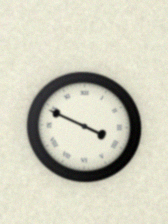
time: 3:49
